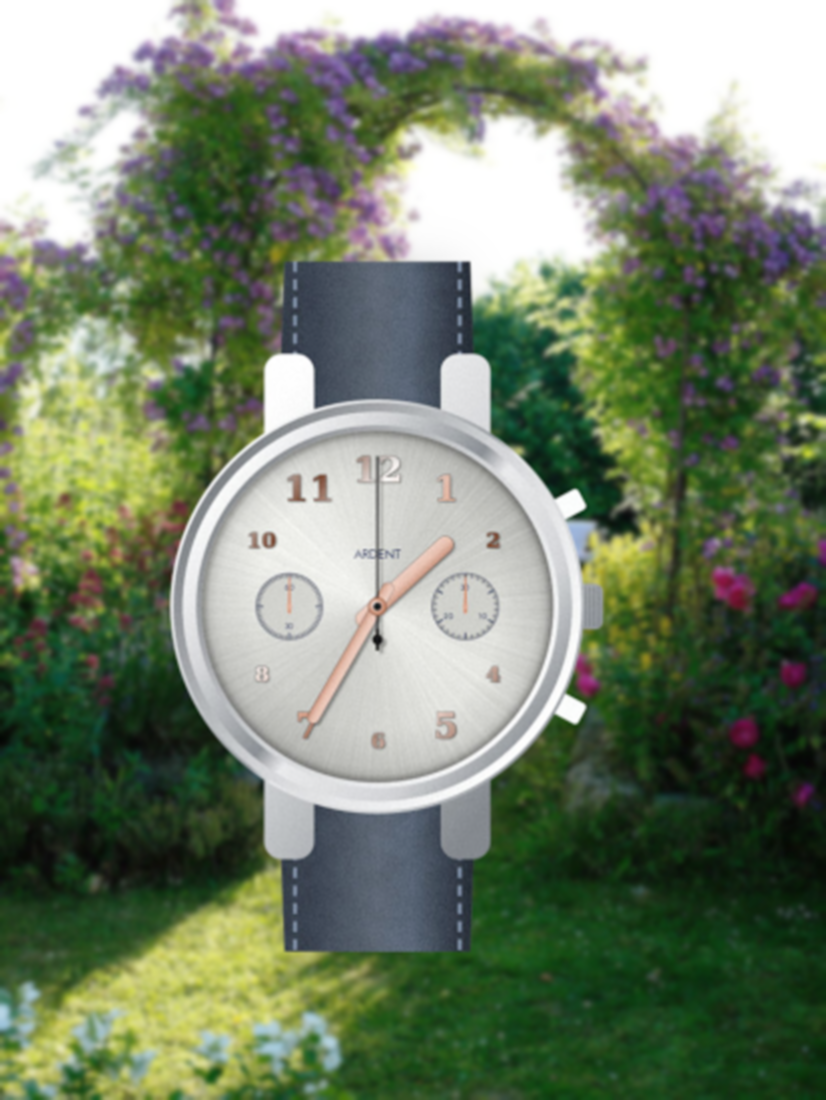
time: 1:35
